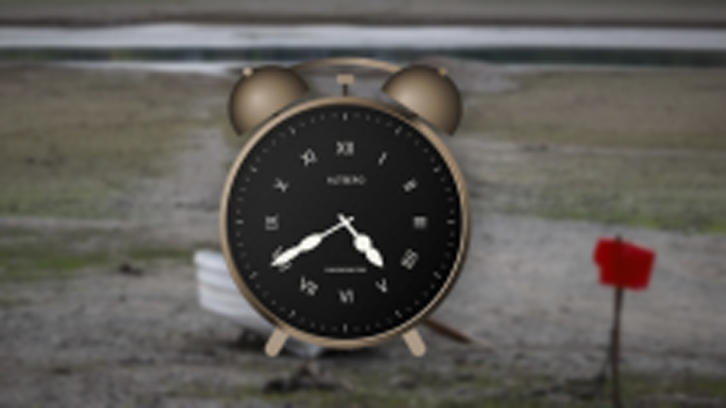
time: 4:40
